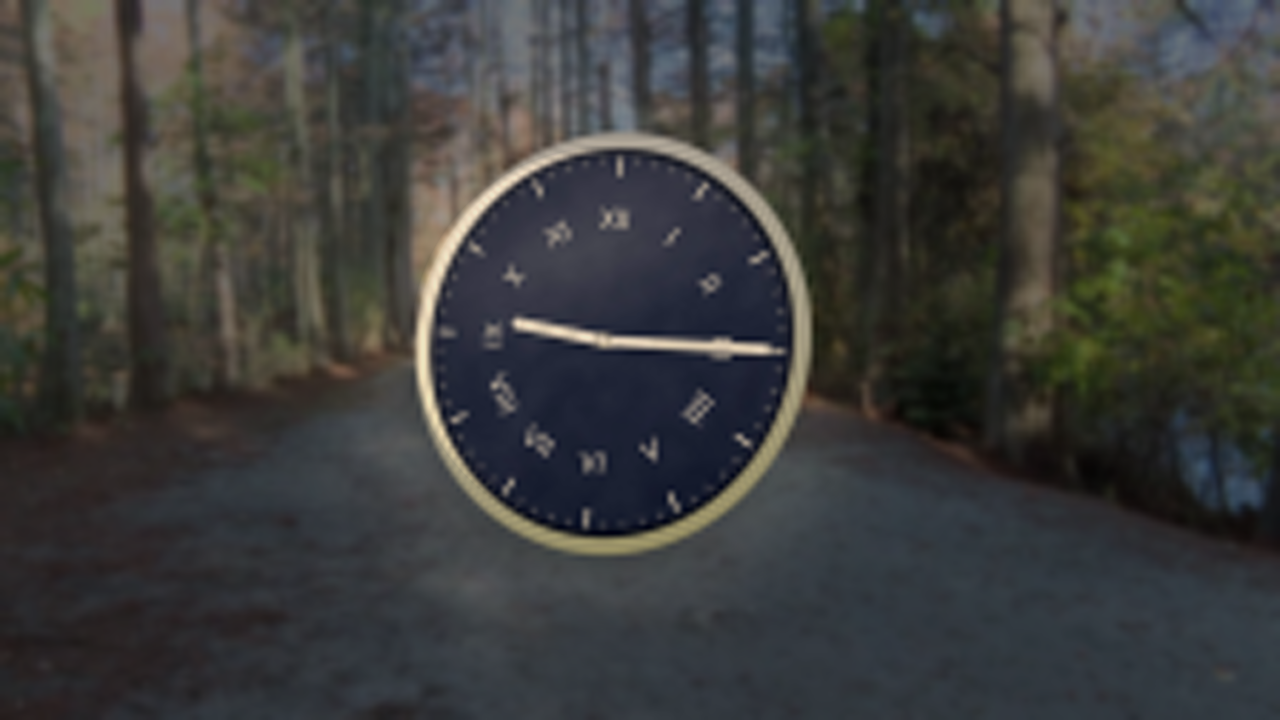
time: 9:15
